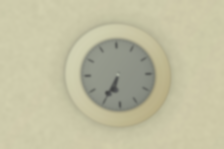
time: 6:35
